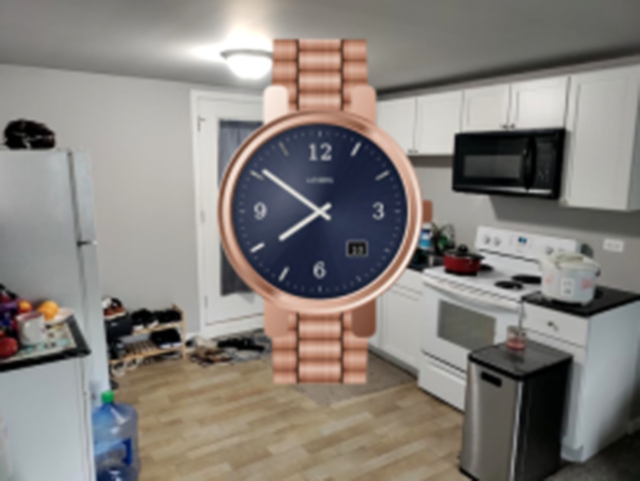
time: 7:51
